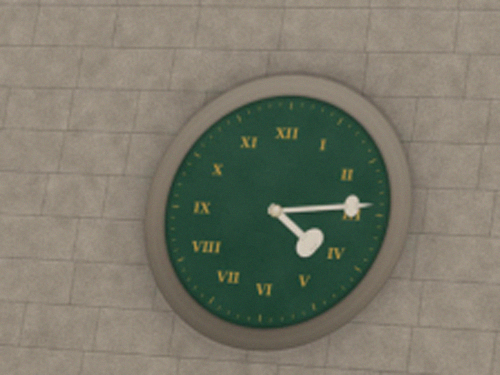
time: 4:14
